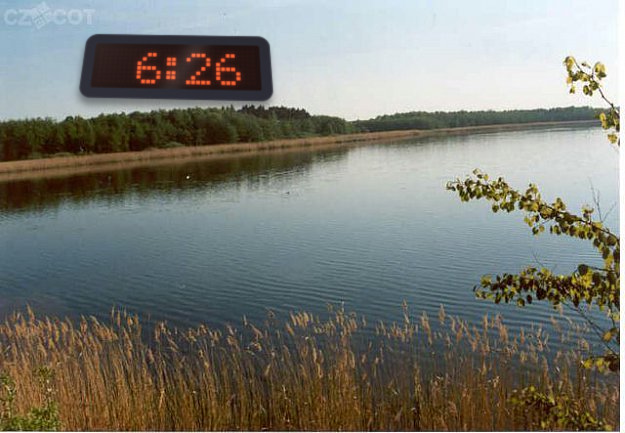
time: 6:26
